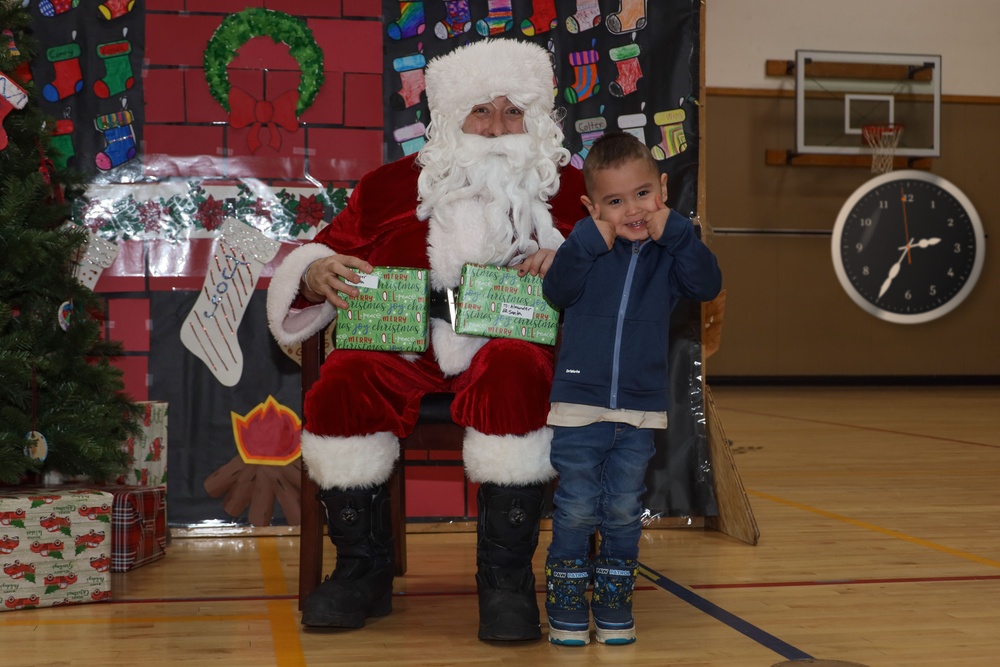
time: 2:34:59
